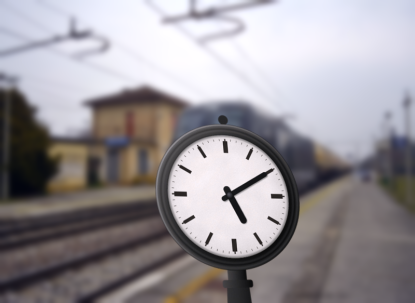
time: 5:10
